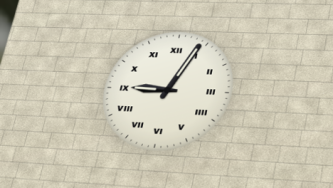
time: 9:04
